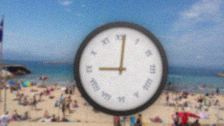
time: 9:01
